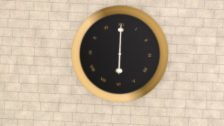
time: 6:00
